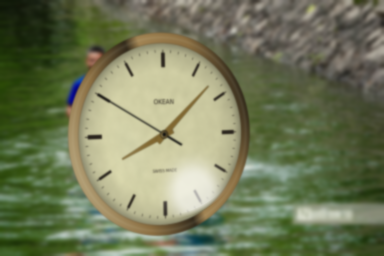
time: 8:07:50
